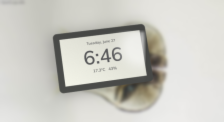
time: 6:46
